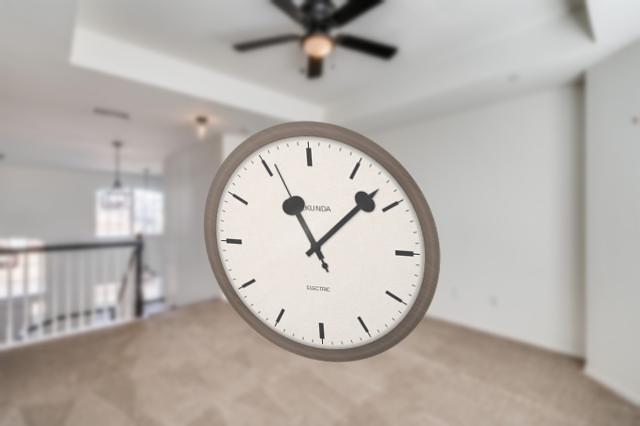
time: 11:07:56
